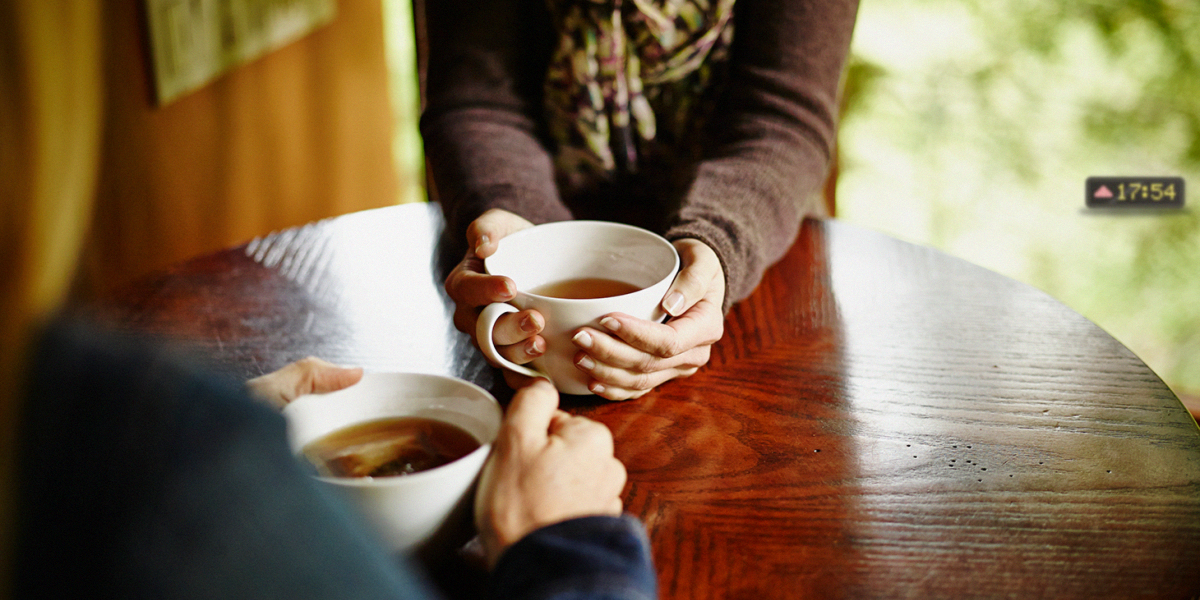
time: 17:54
